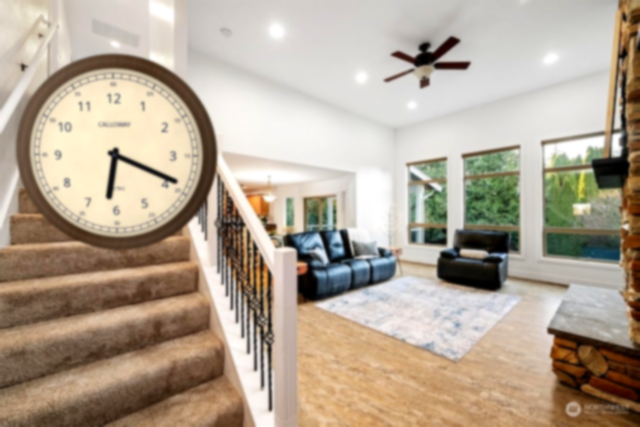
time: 6:19
